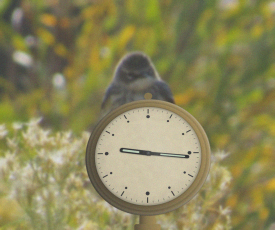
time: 9:16
